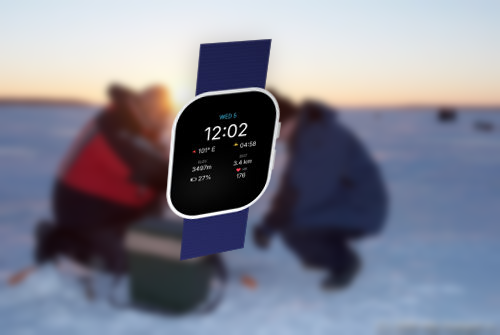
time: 12:02
